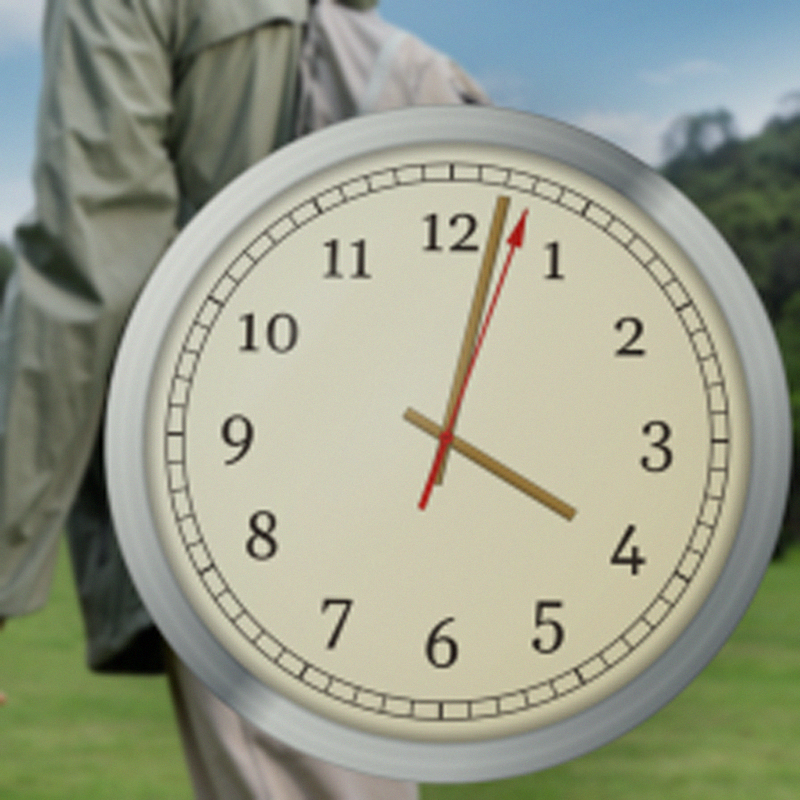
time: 4:02:03
